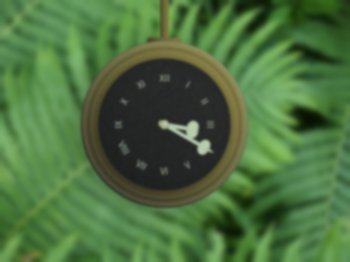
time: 3:20
